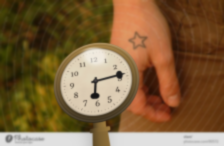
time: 6:14
